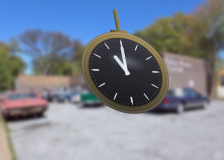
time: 11:00
